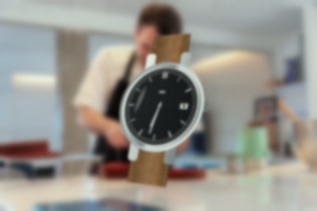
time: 6:32
